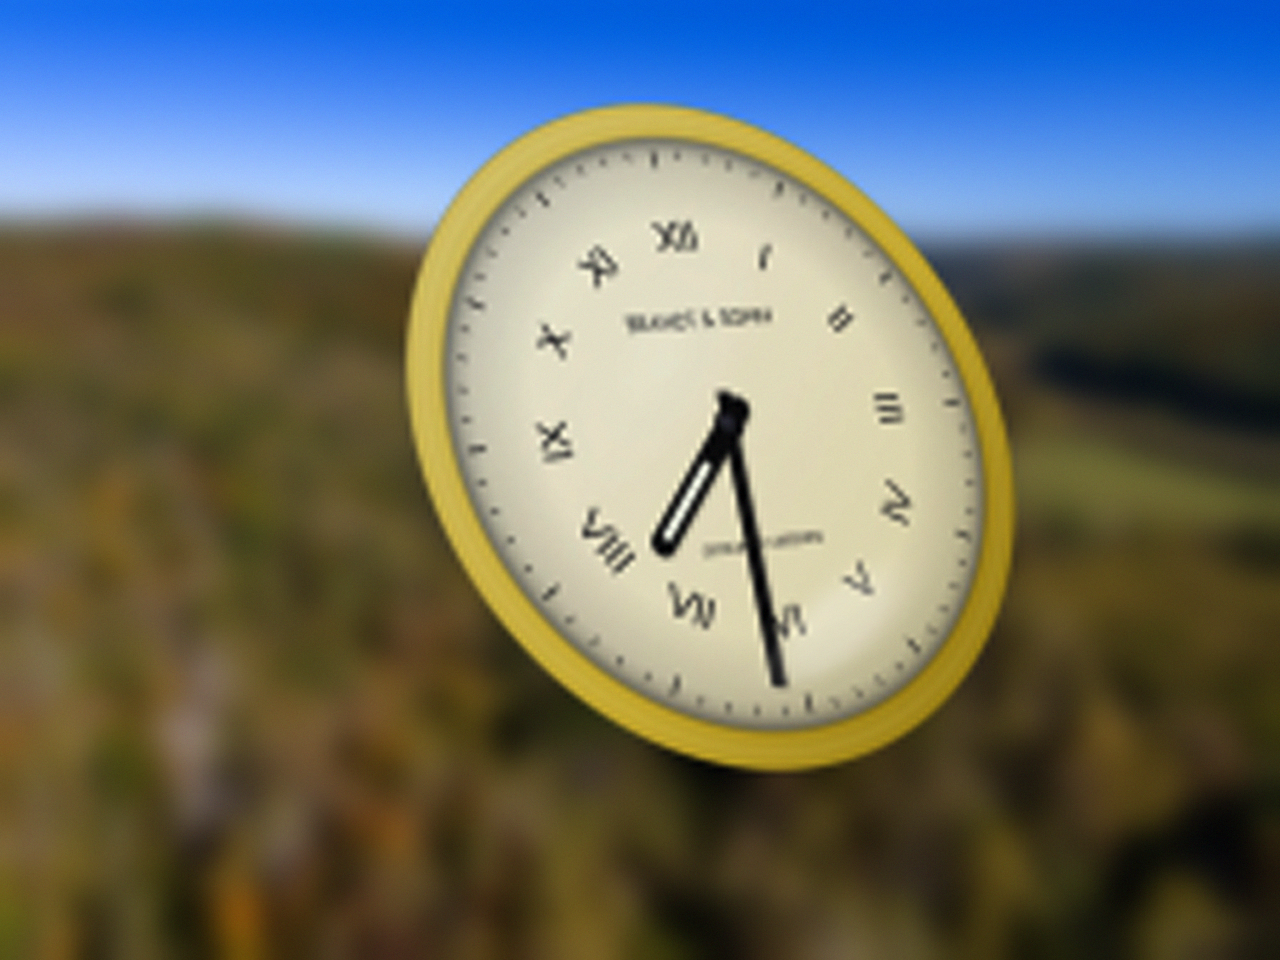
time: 7:31
